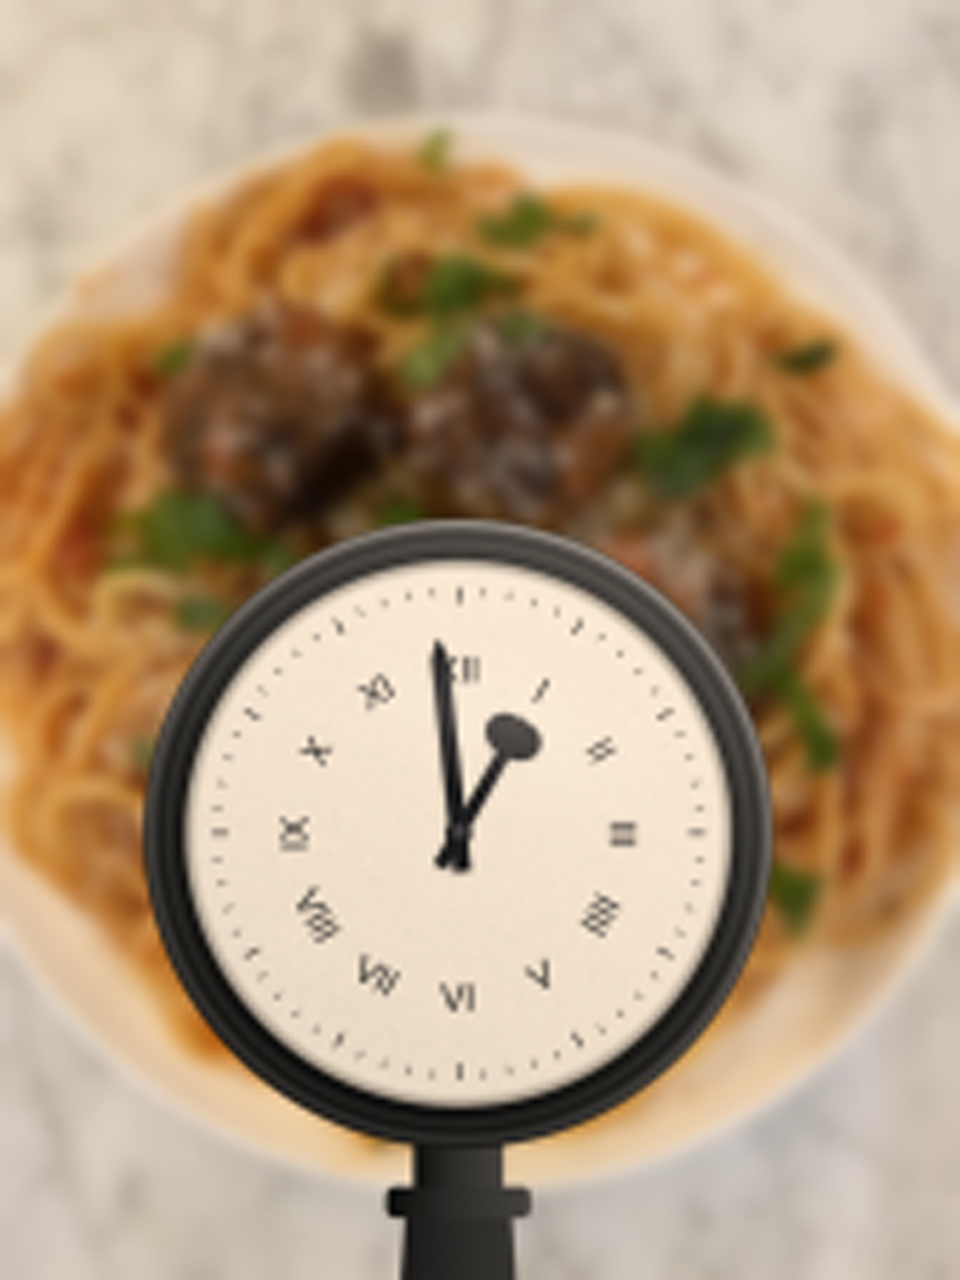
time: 12:59
